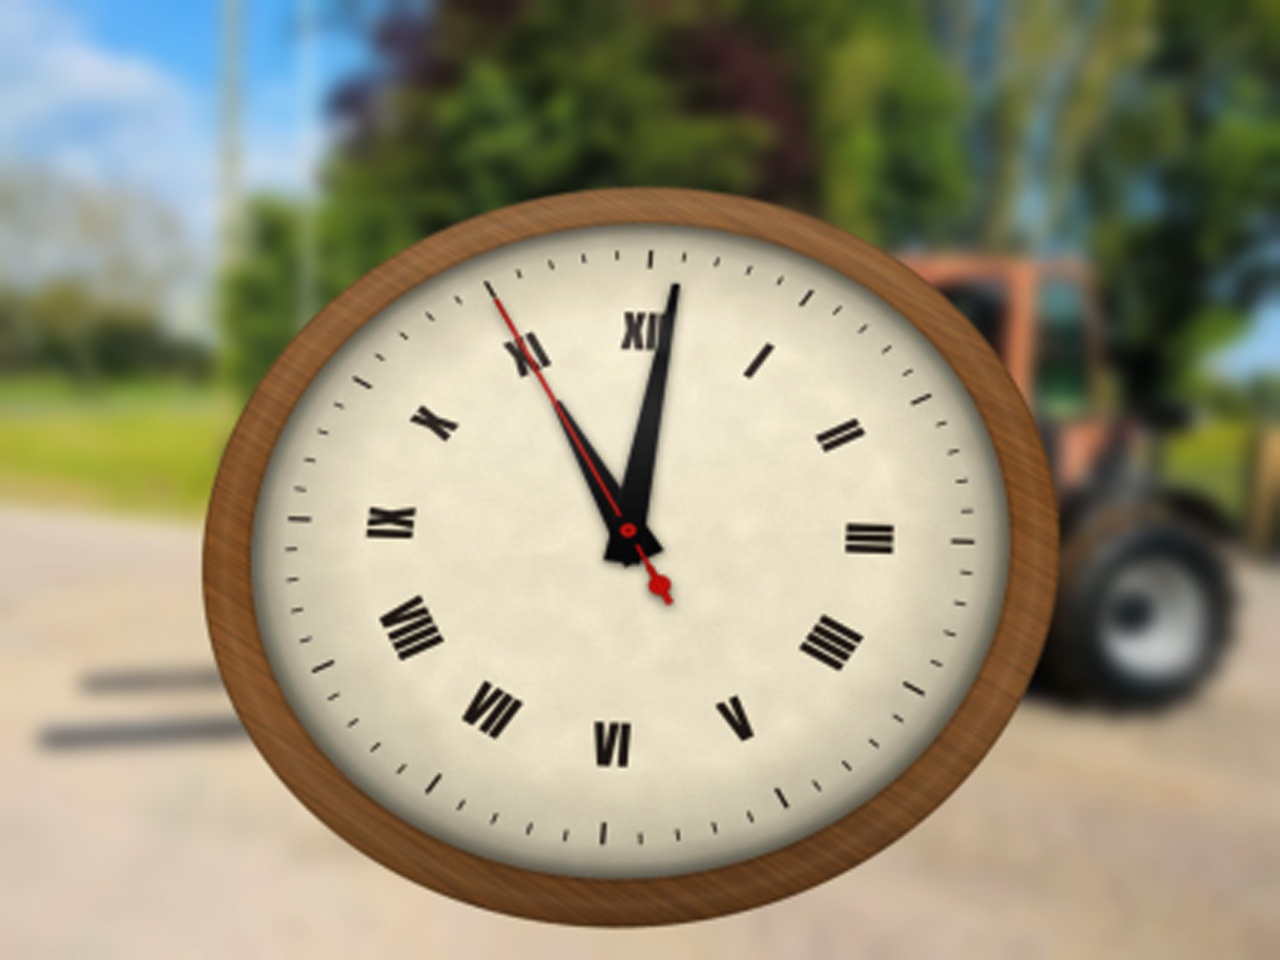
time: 11:00:55
